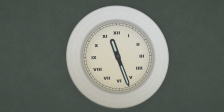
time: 11:27
